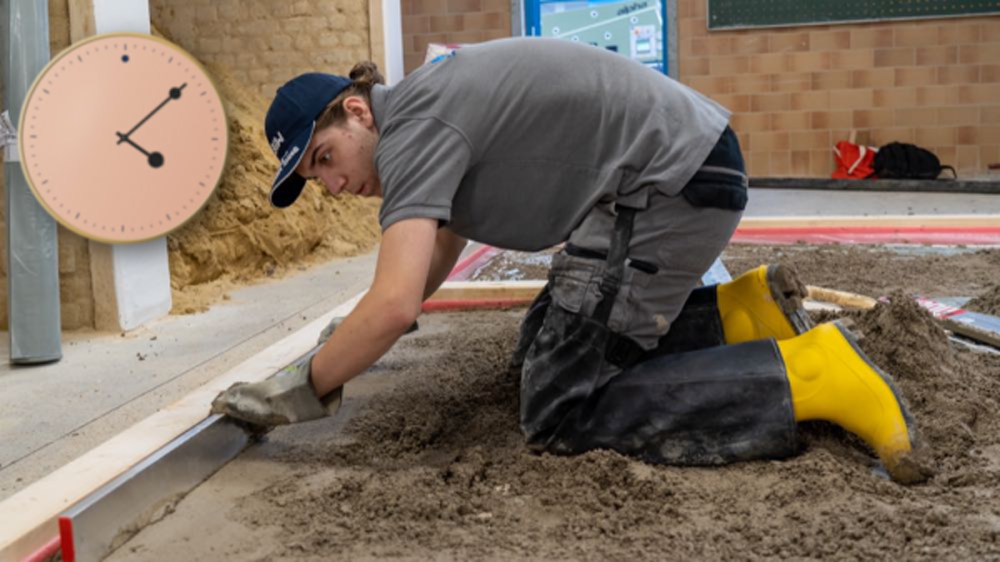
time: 4:08
